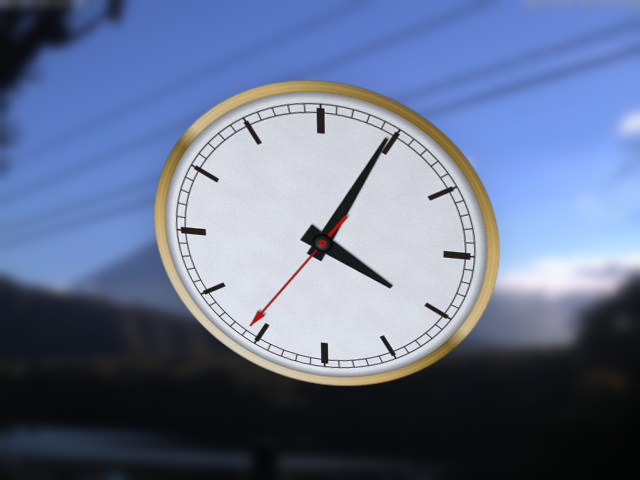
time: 4:04:36
